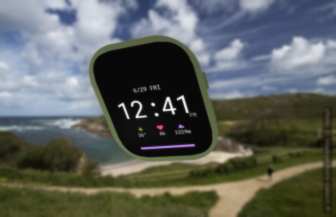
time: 12:41
